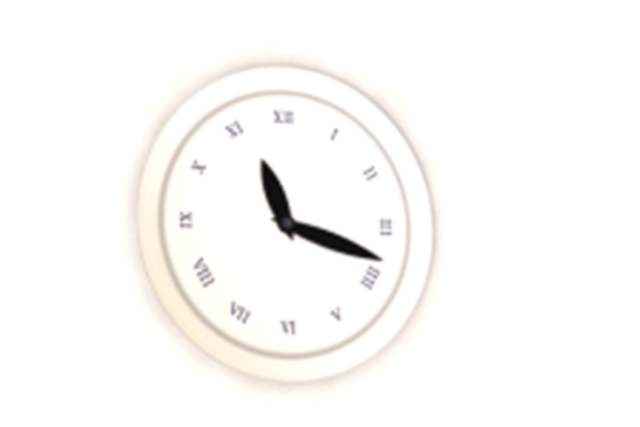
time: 11:18
